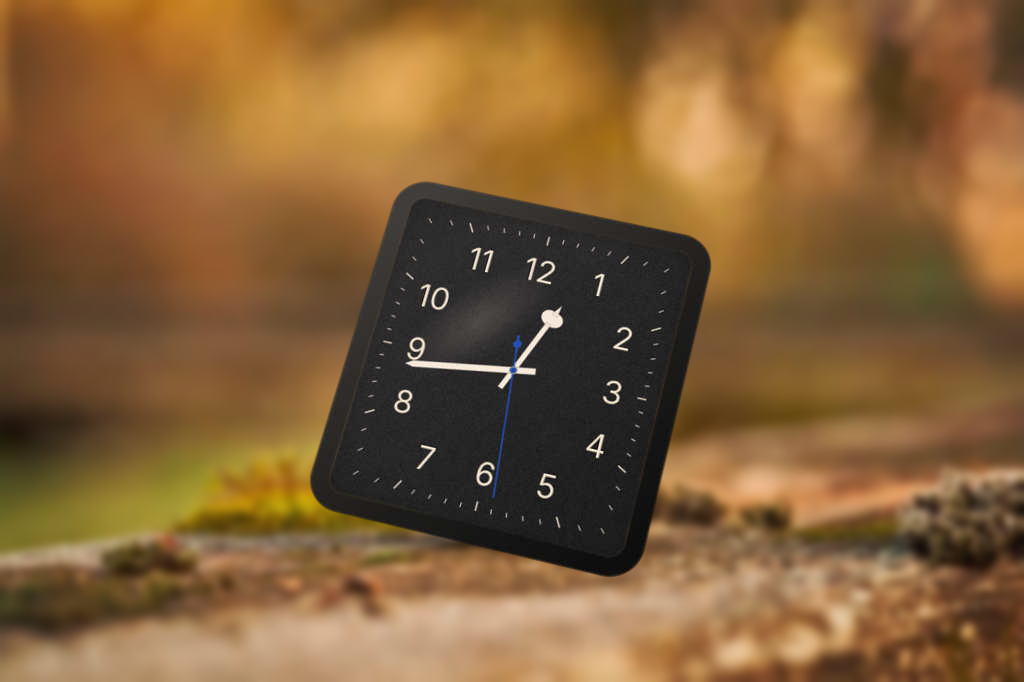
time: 12:43:29
